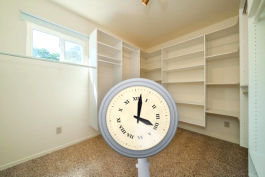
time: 4:02
